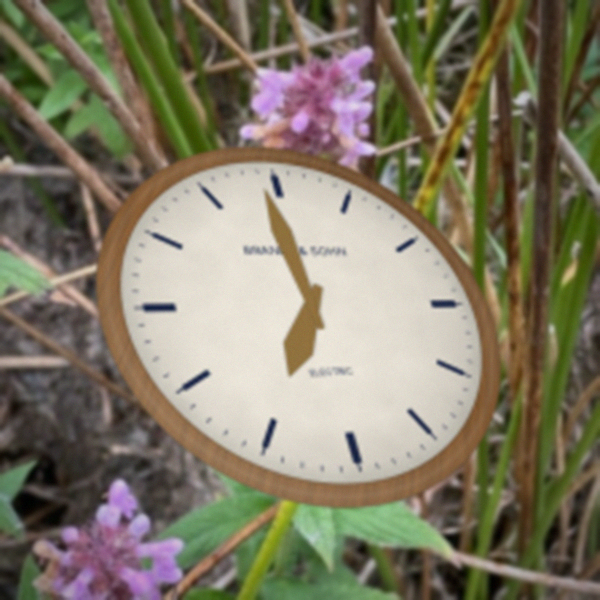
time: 6:59
